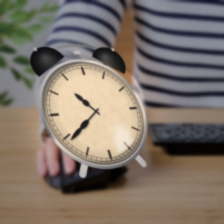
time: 10:39
